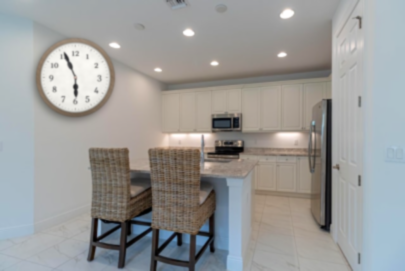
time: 5:56
